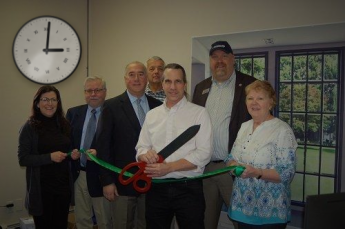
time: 3:01
